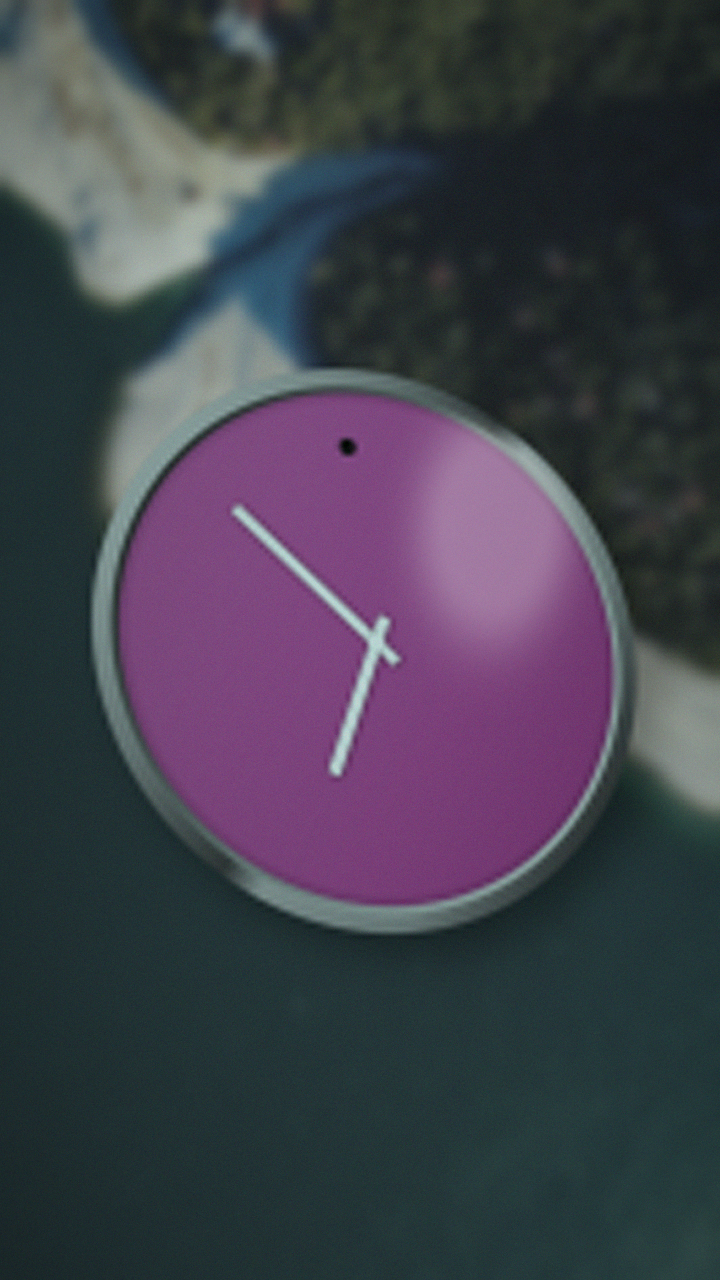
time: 6:53
